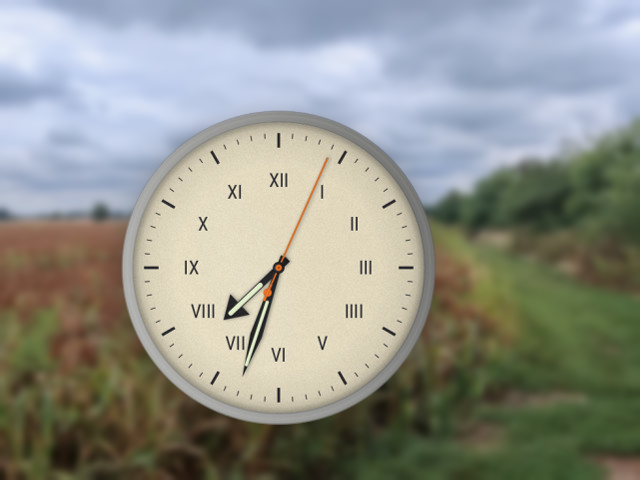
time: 7:33:04
